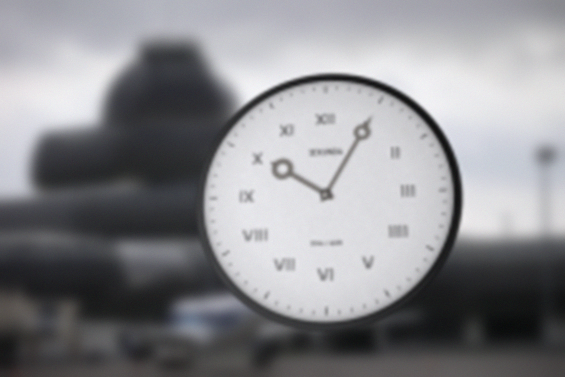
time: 10:05
